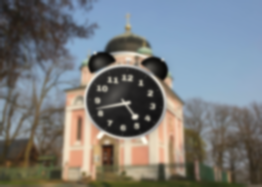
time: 4:42
